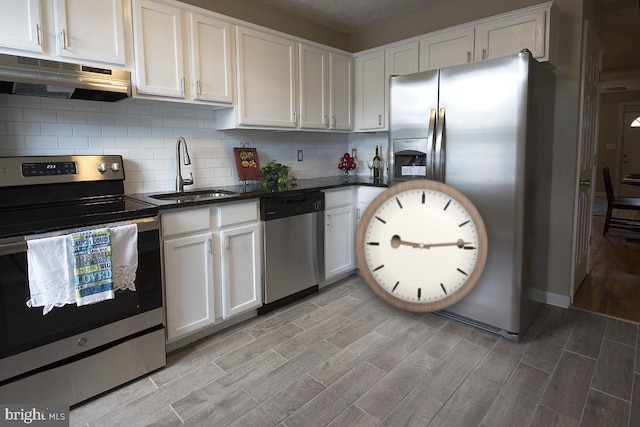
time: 9:14
